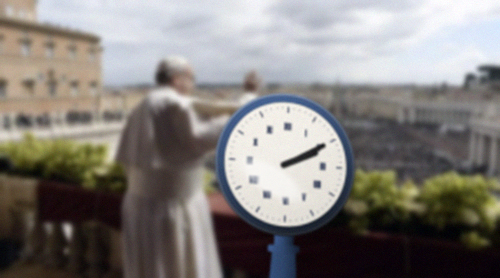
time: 2:10
